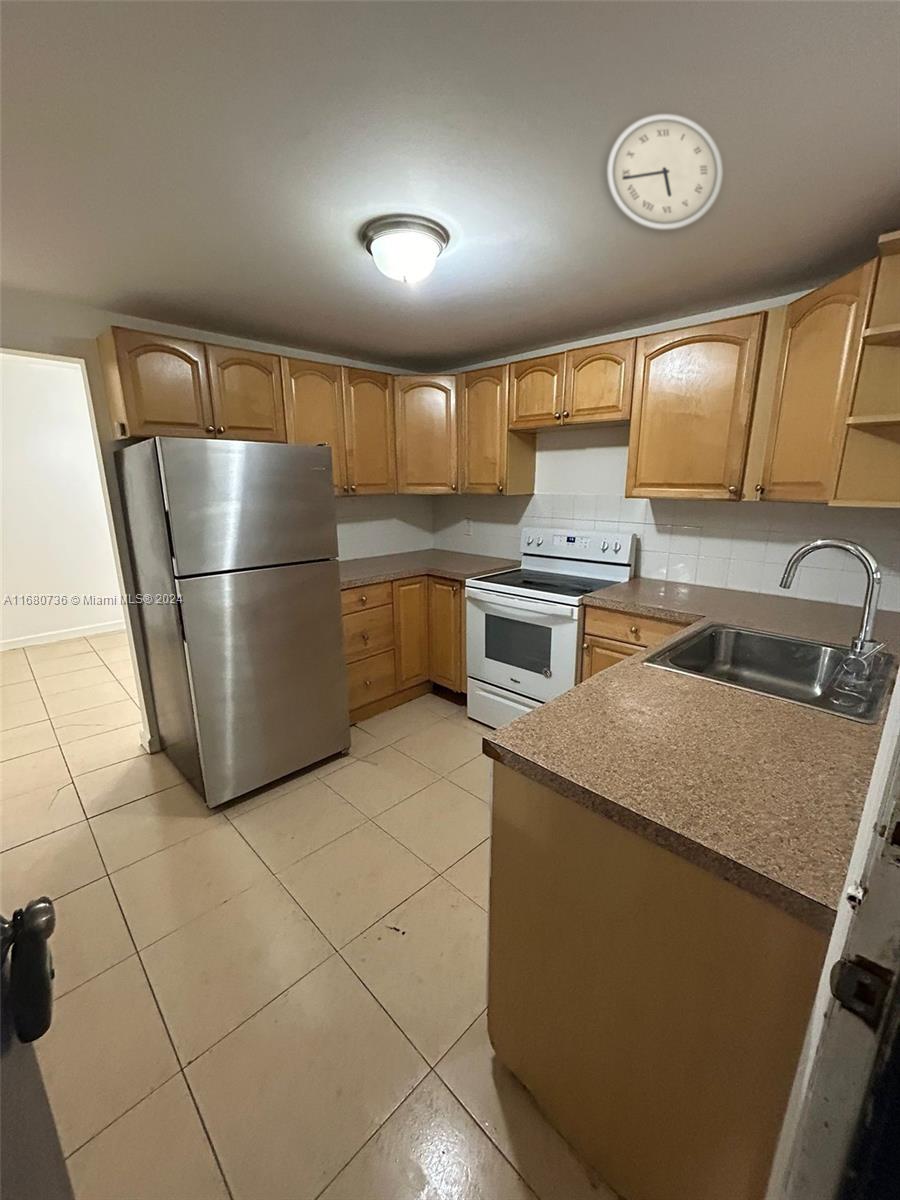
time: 5:44
